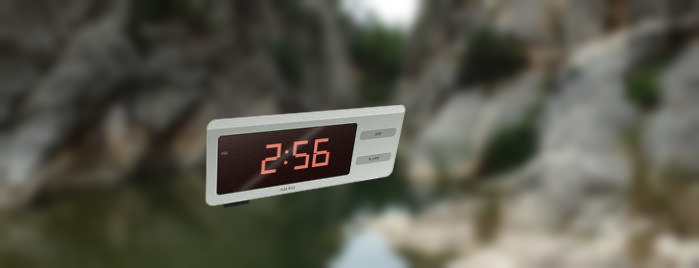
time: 2:56
